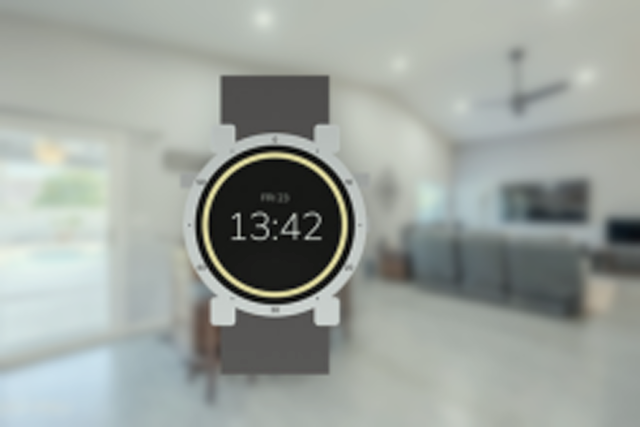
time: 13:42
